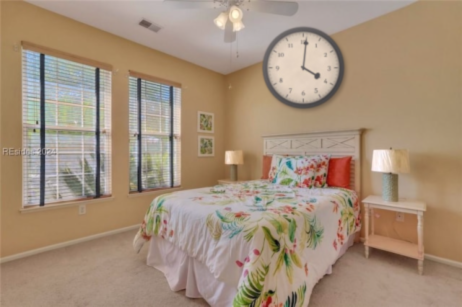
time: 4:01
